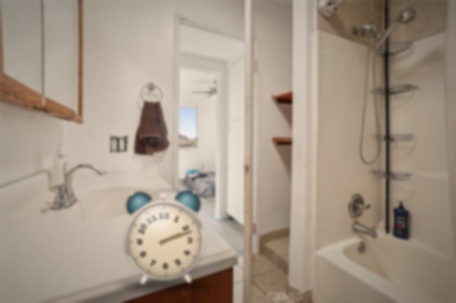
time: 2:12
